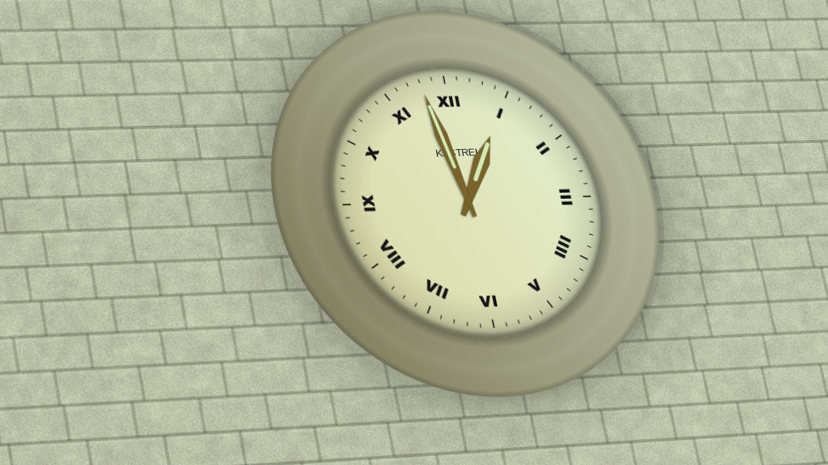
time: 12:58
